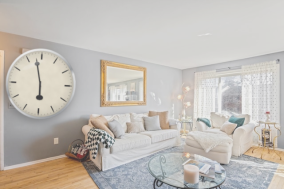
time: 5:58
